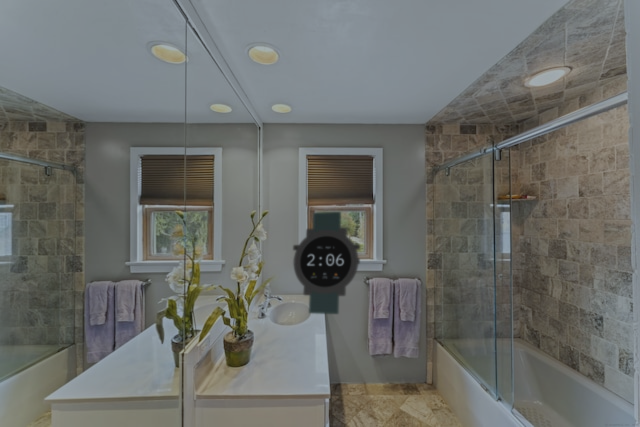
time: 2:06
